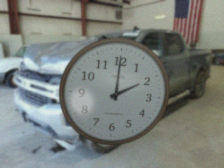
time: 2:00
